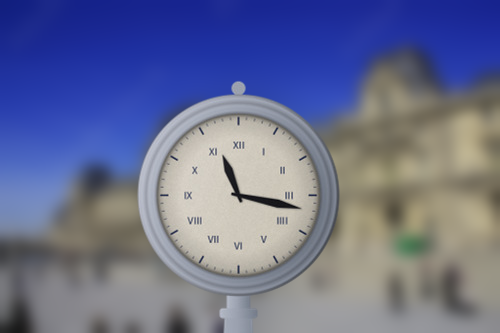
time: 11:17
